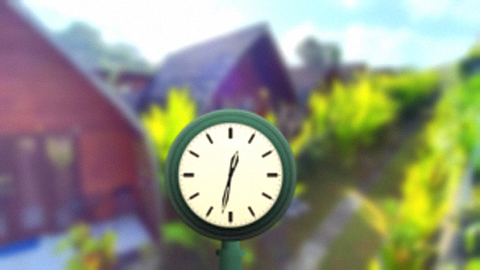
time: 12:32
